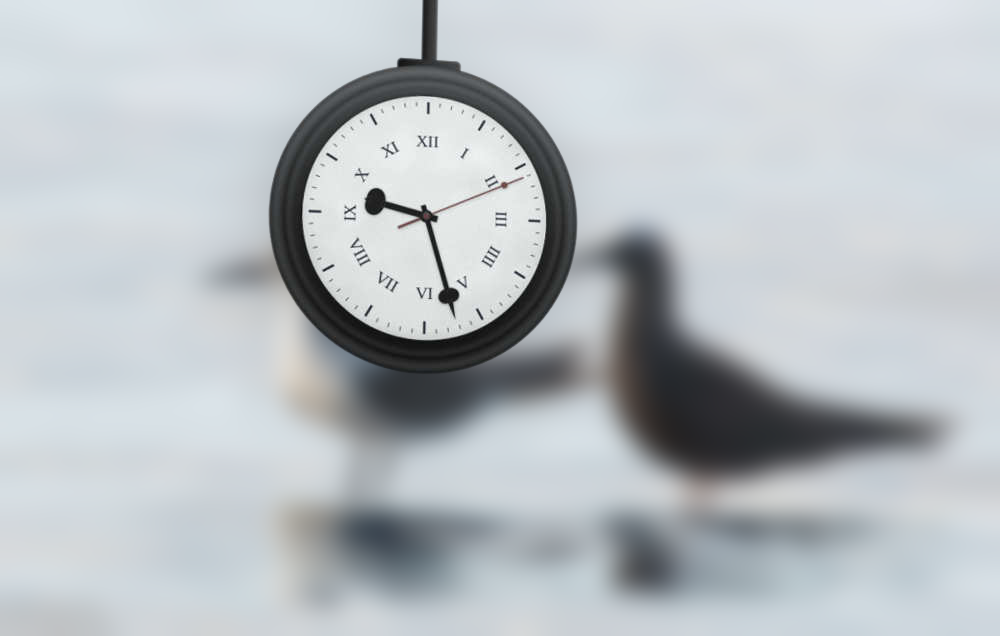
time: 9:27:11
